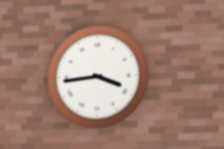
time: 3:44
